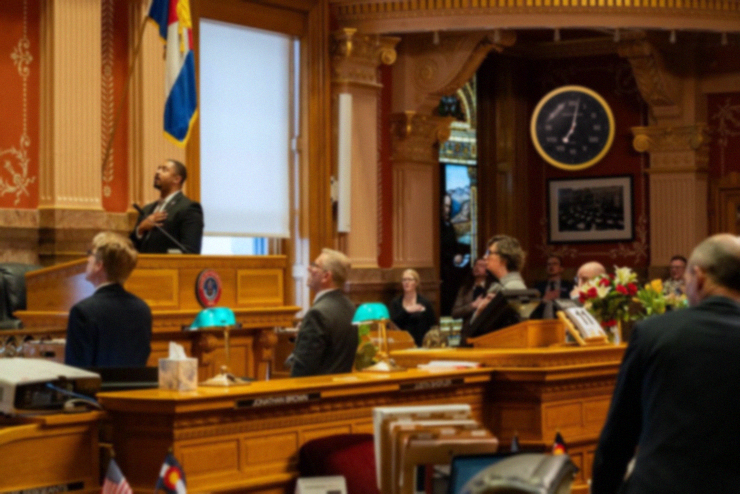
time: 7:02
